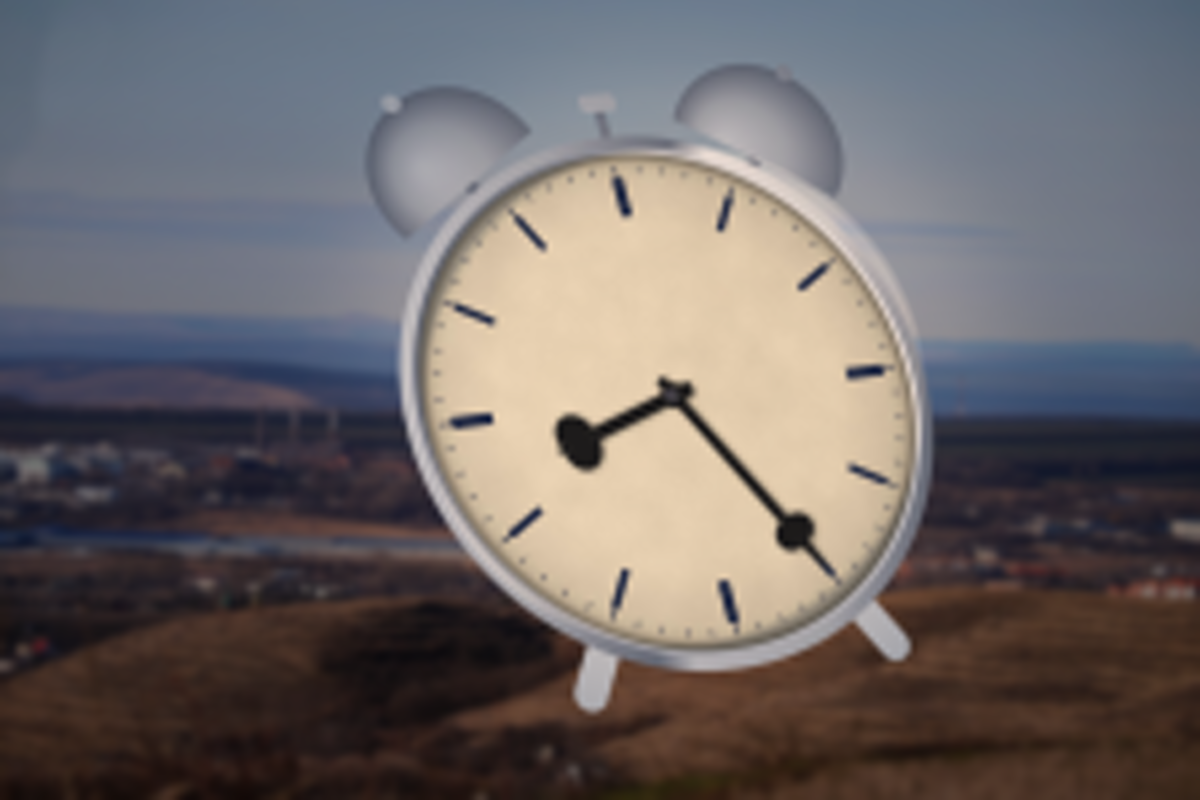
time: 8:25
